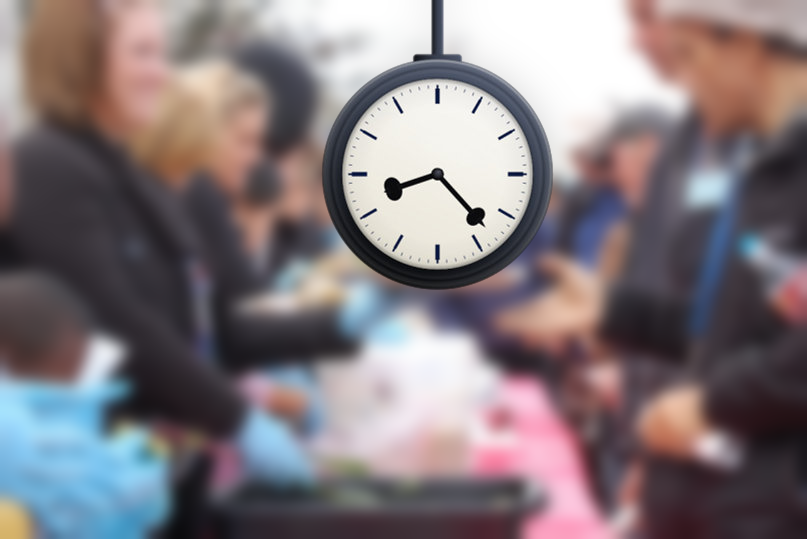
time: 8:23
